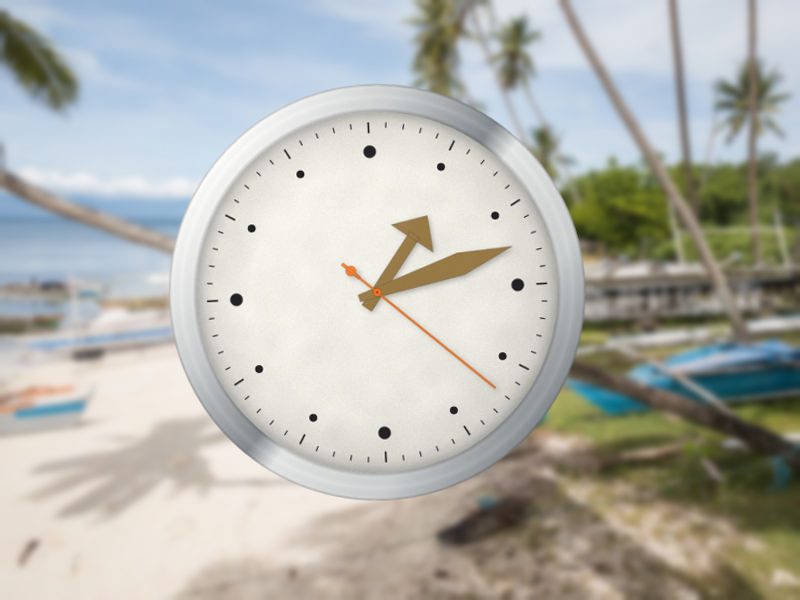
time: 1:12:22
